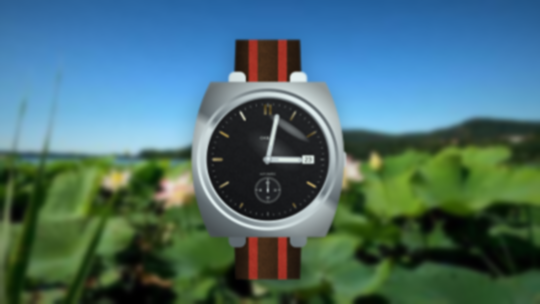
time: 3:02
